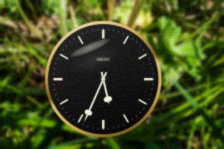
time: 5:34
